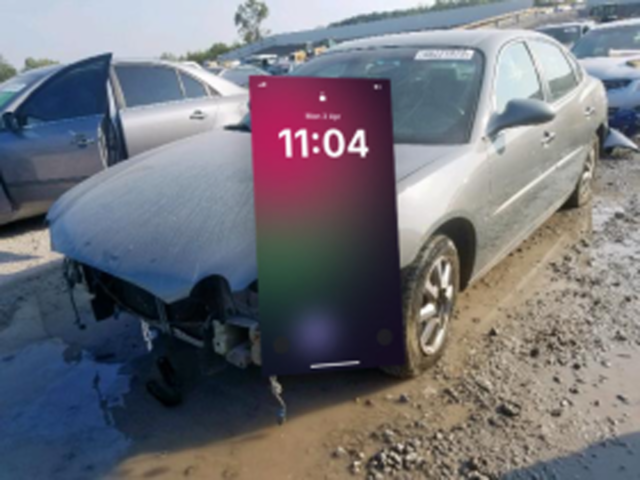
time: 11:04
